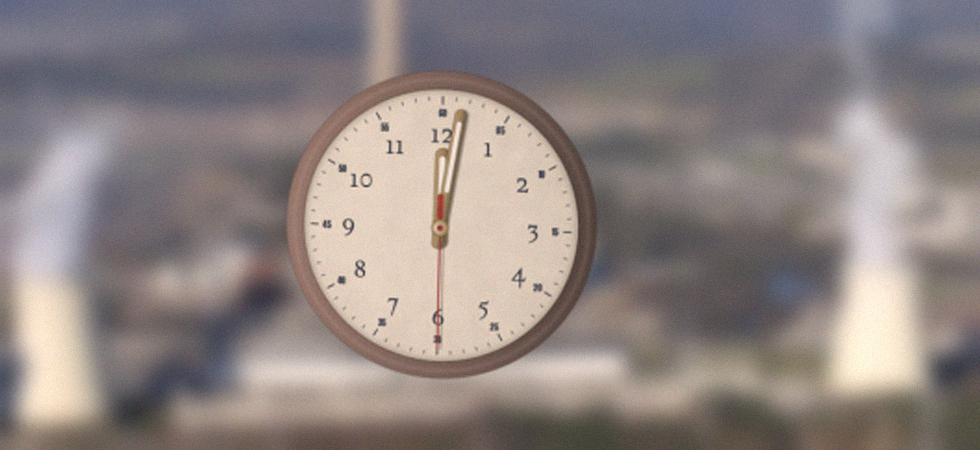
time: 12:01:30
